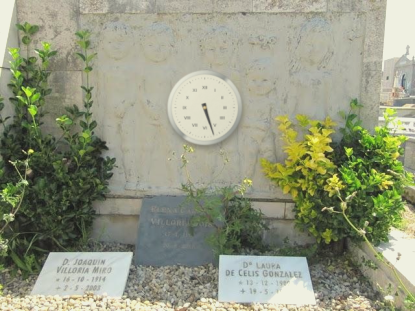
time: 5:27
